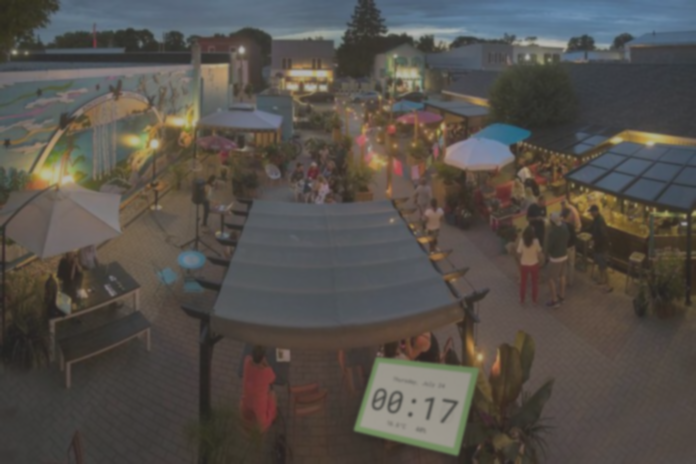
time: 0:17
